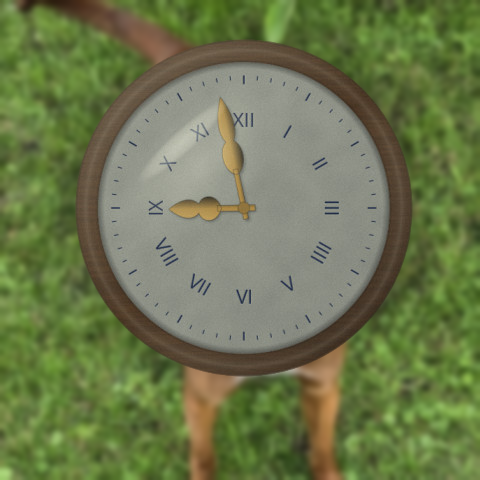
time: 8:58
